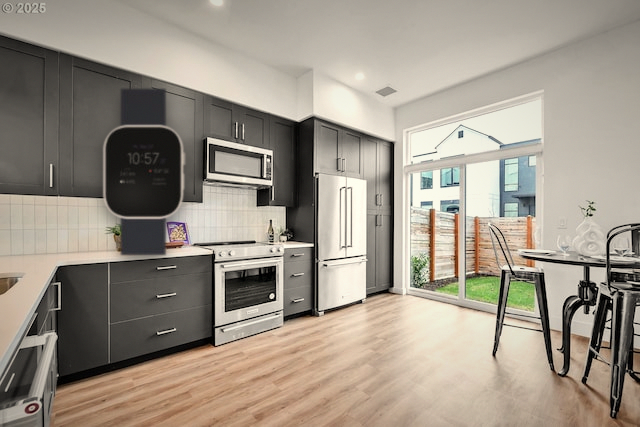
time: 10:57
